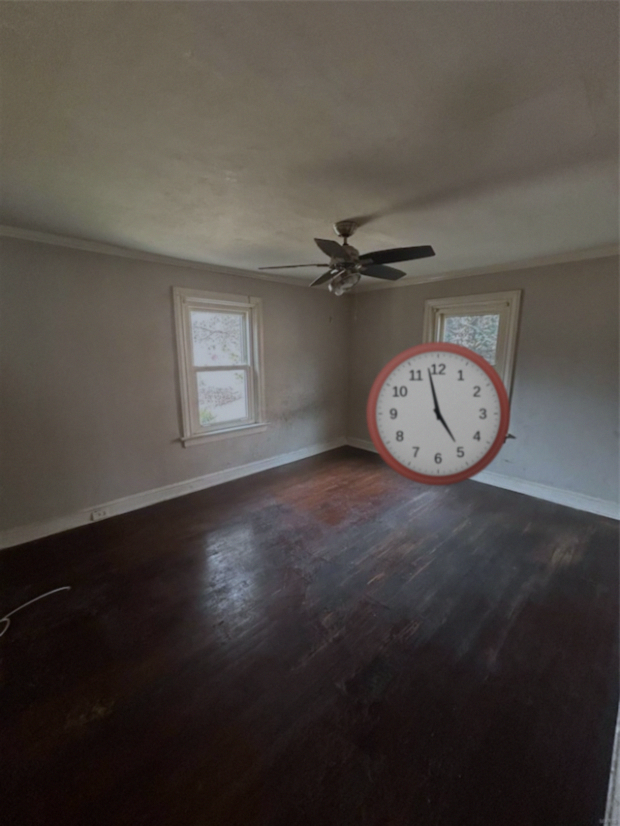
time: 4:58
